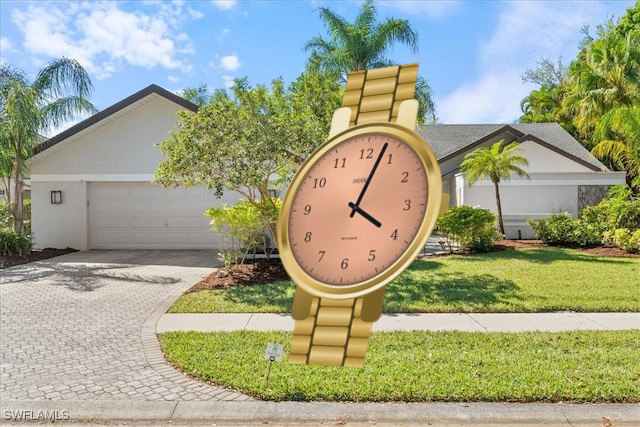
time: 4:03
